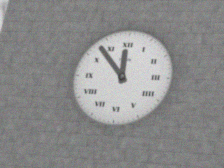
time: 11:53
